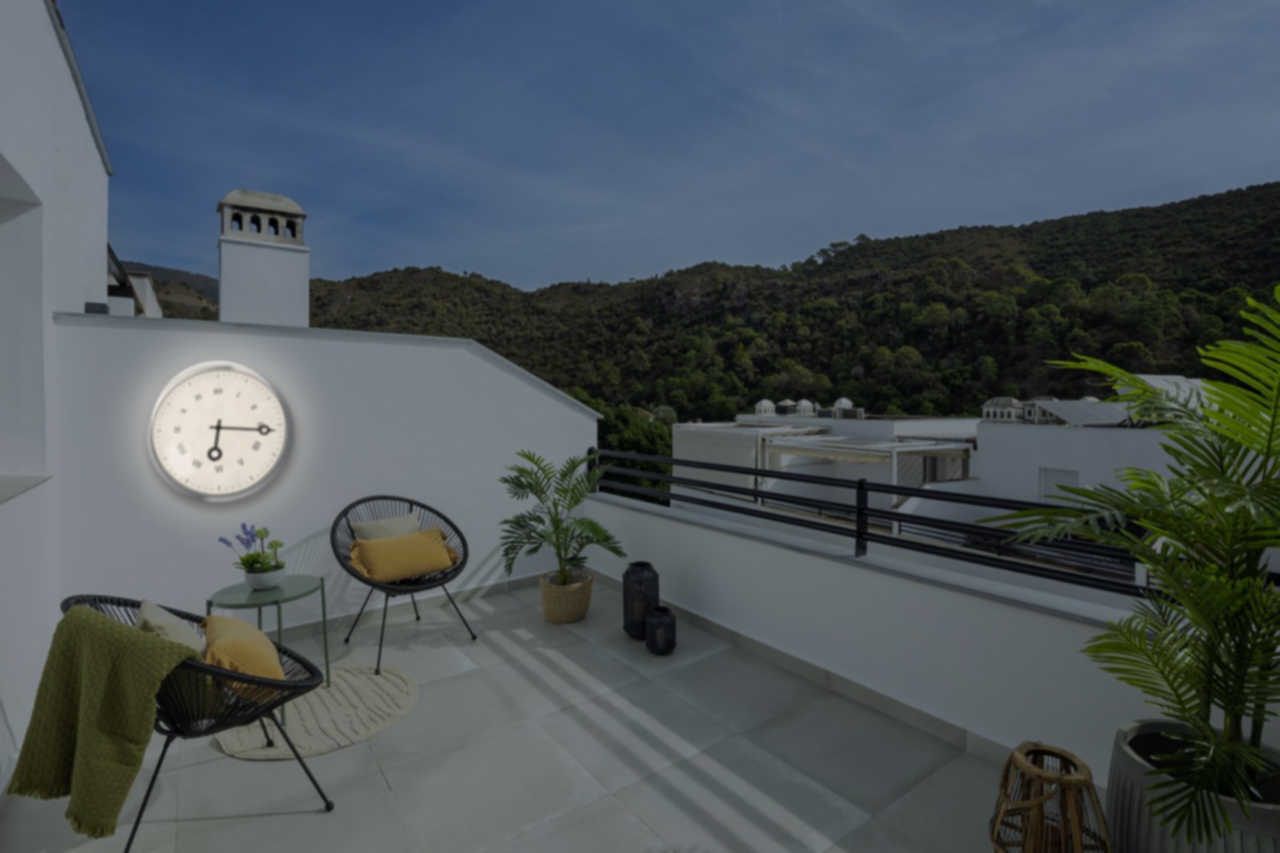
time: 6:16
